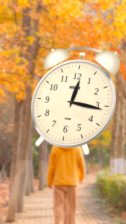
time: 12:16
